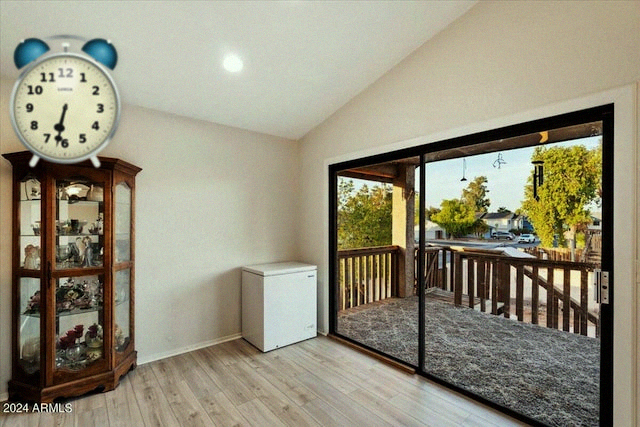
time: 6:32
